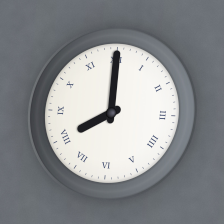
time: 8:00
